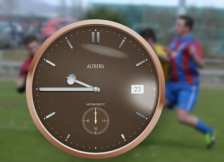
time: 9:45
